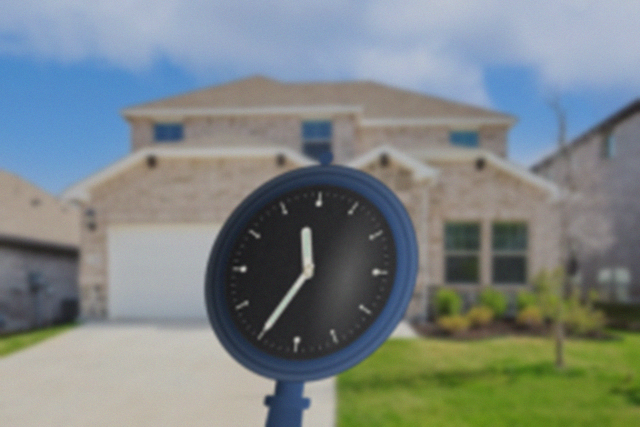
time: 11:35
